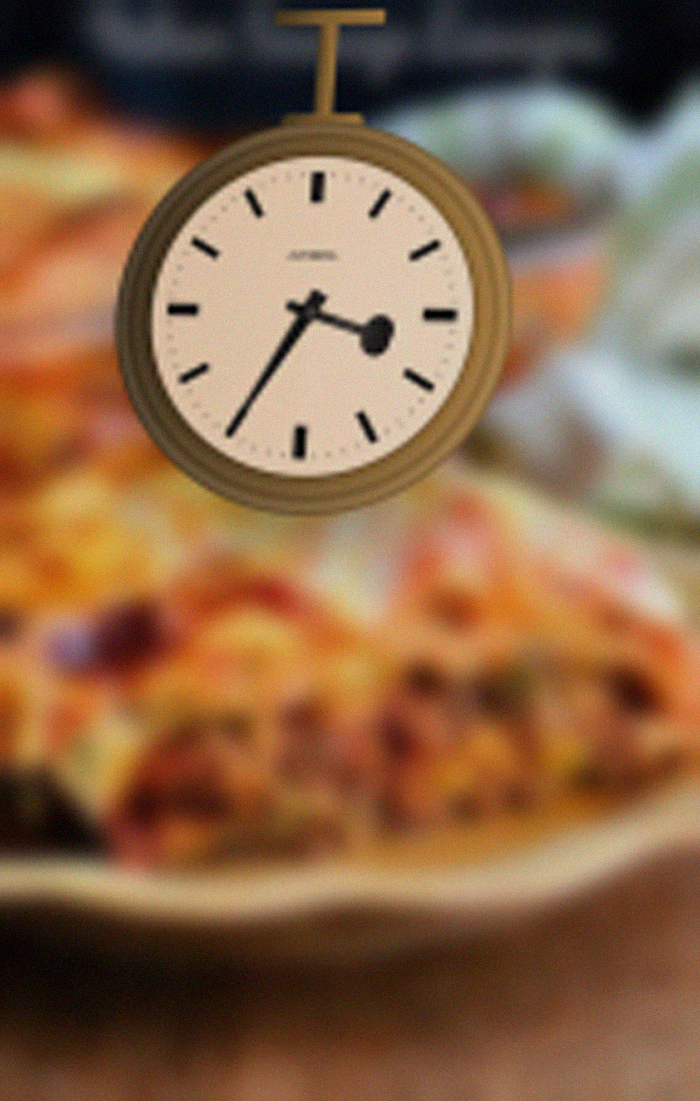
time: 3:35
